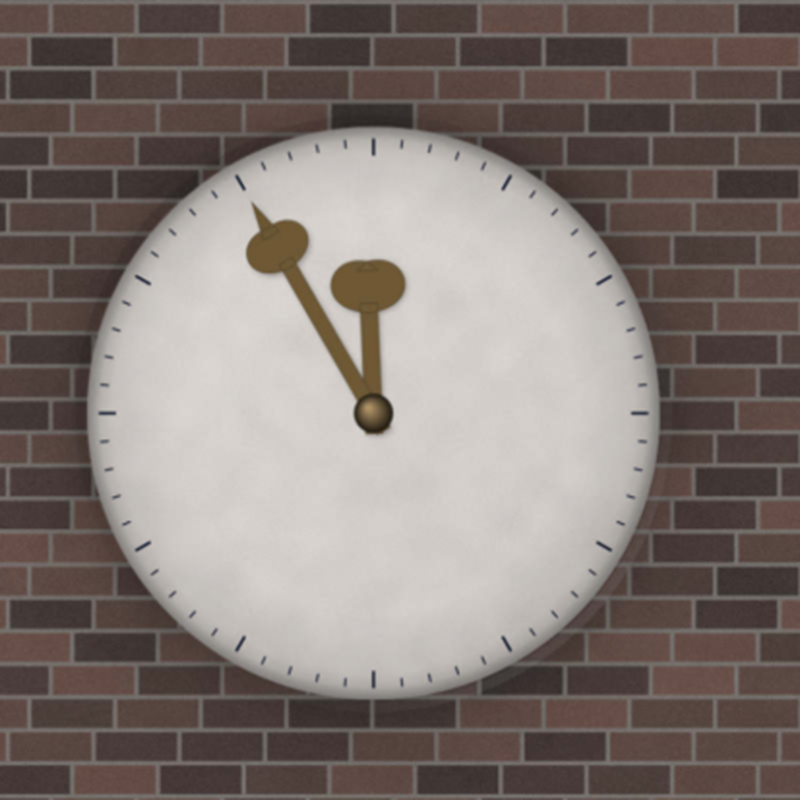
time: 11:55
